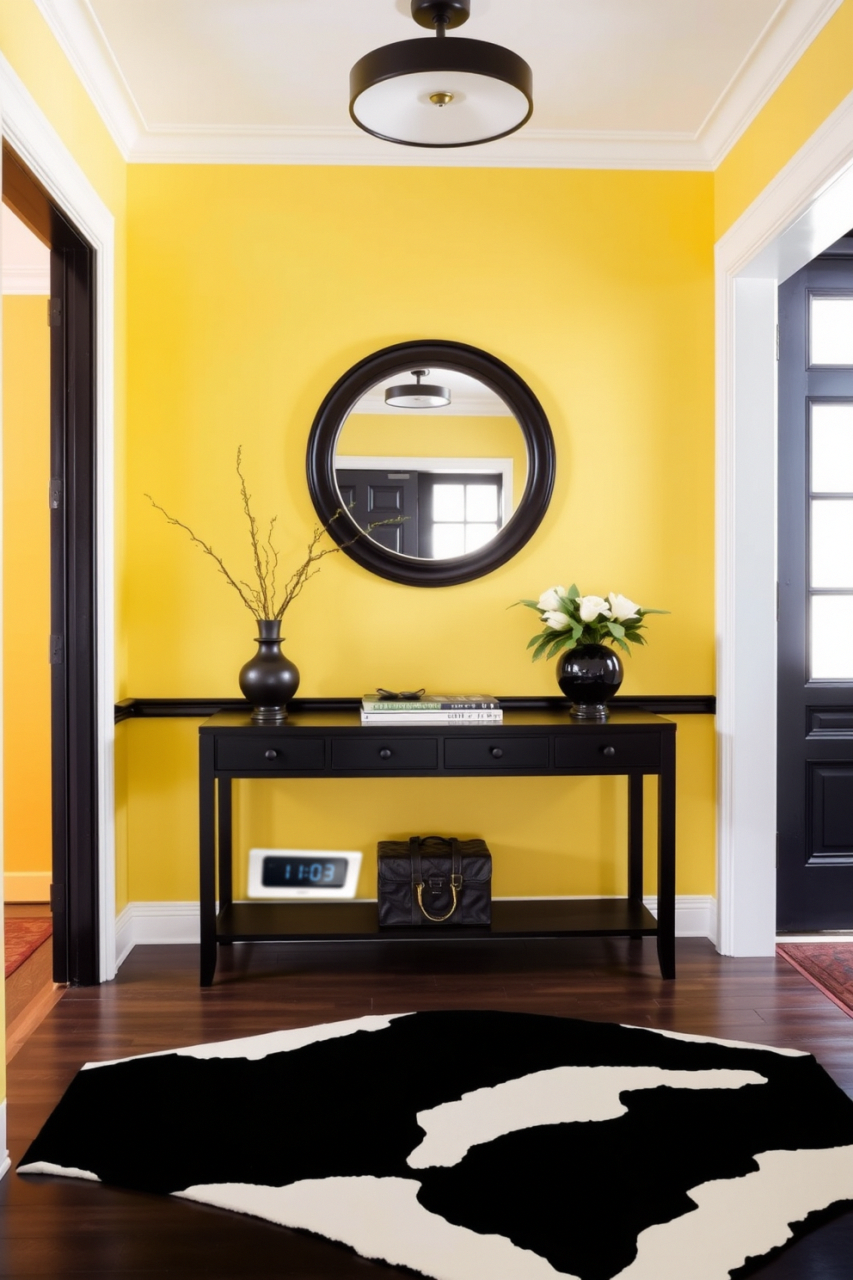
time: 11:03
